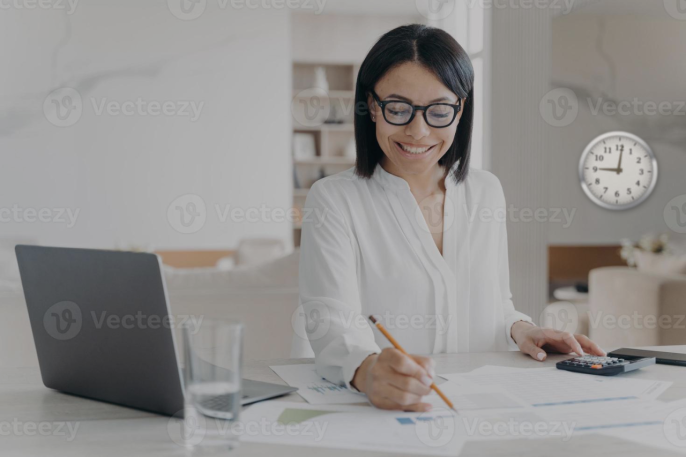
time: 9:01
